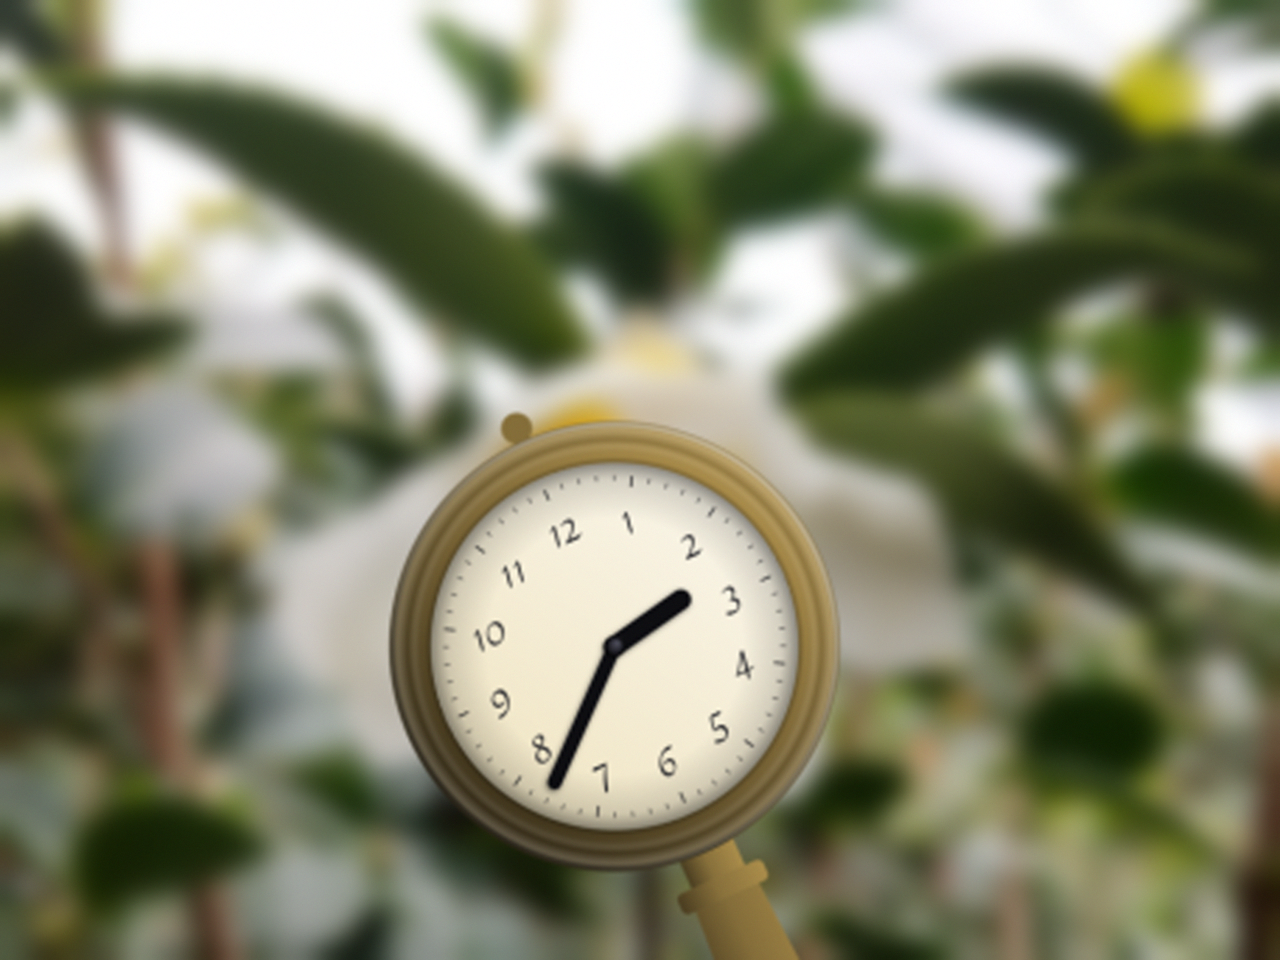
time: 2:38
